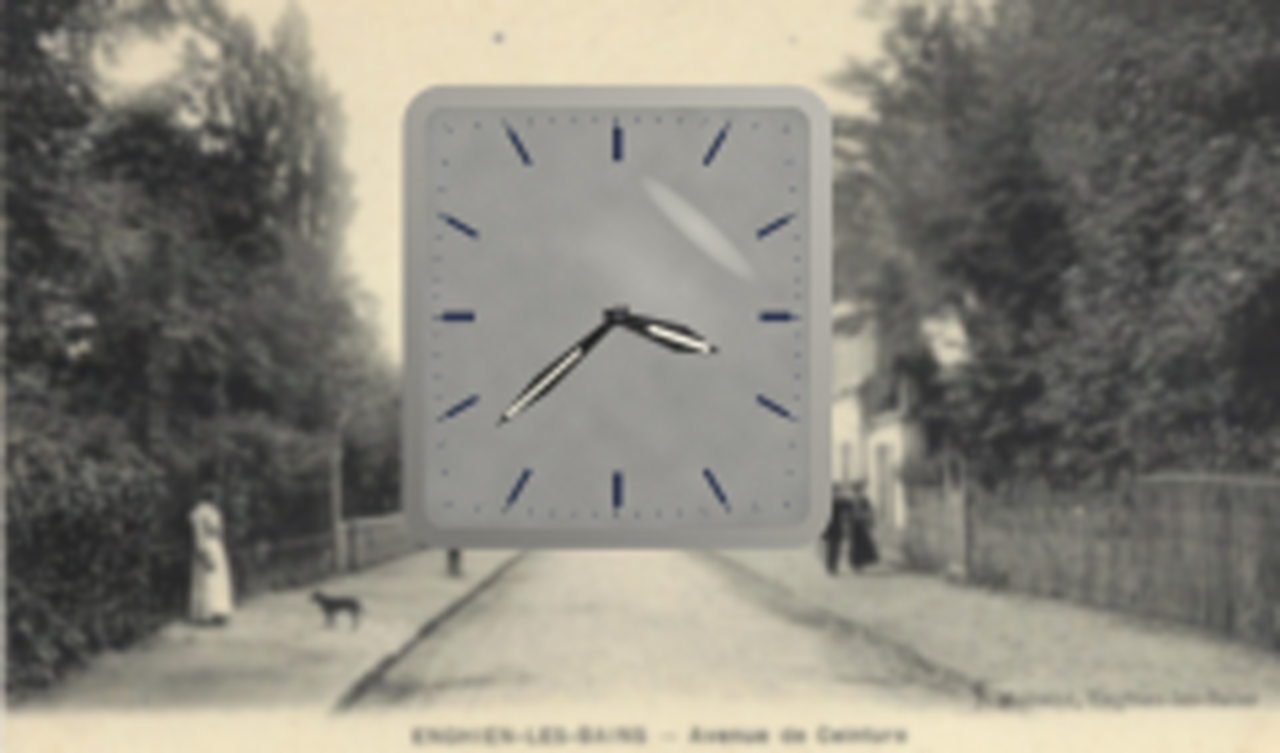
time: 3:38
